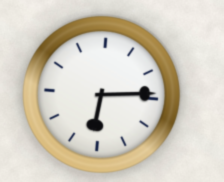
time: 6:14
